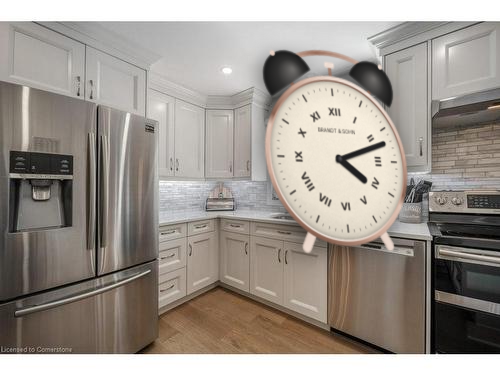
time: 4:12
